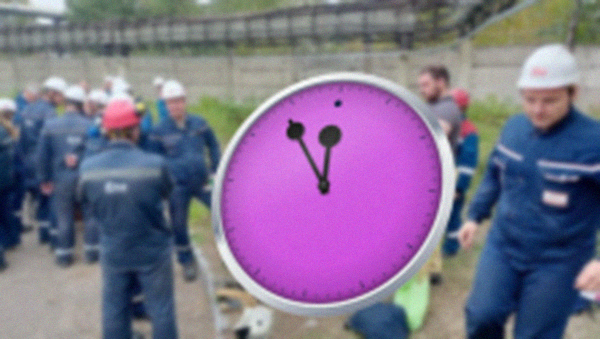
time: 11:54
